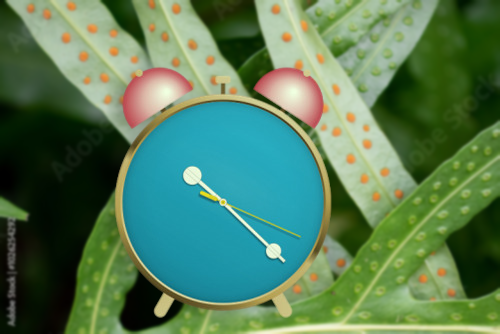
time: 10:22:19
